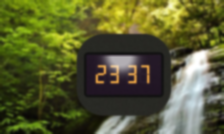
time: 23:37
